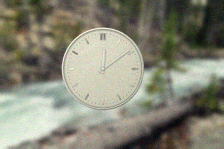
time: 12:09
